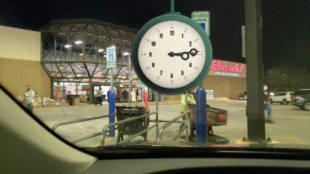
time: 3:14
